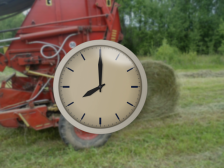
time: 8:00
